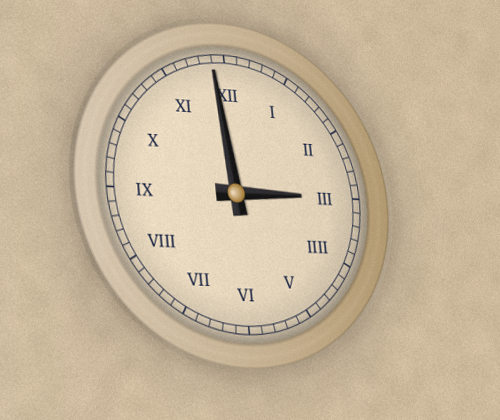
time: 2:59
